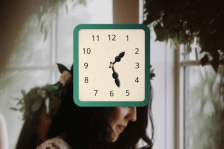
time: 1:27
